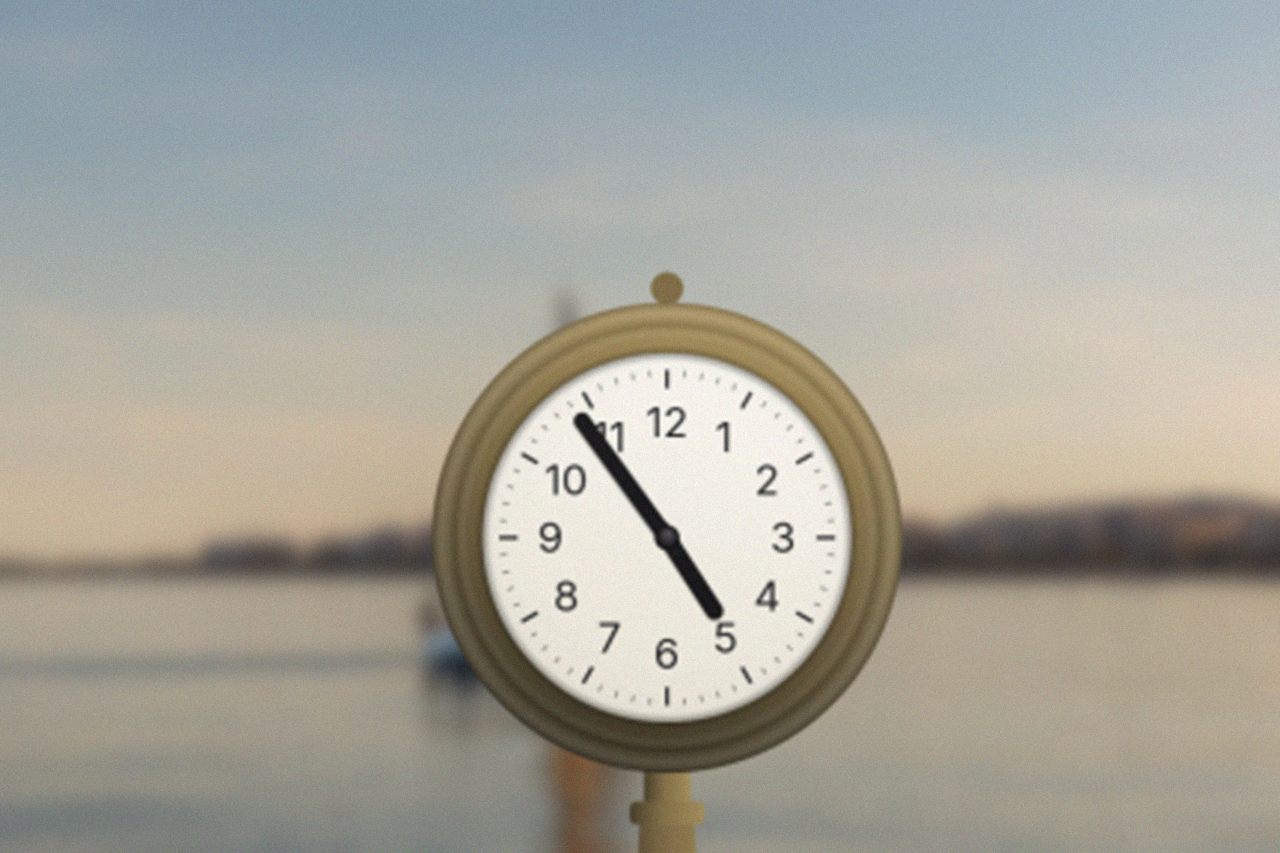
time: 4:54
